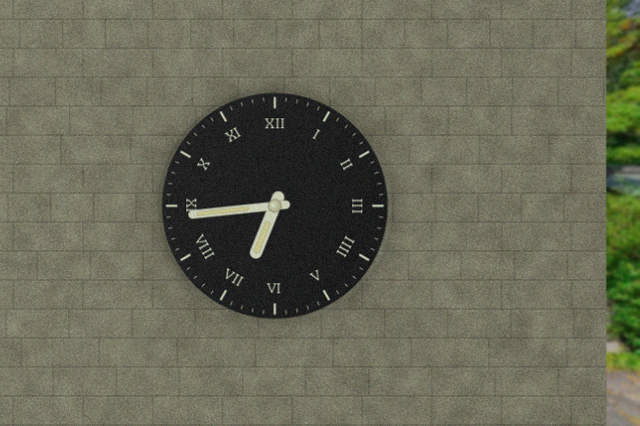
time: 6:44
